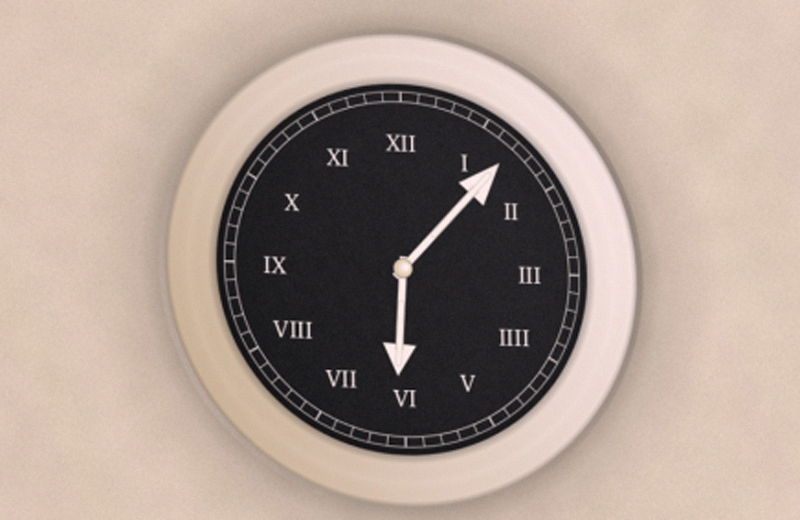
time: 6:07
